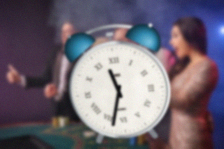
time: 11:33
